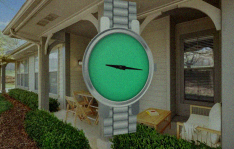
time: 9:16
